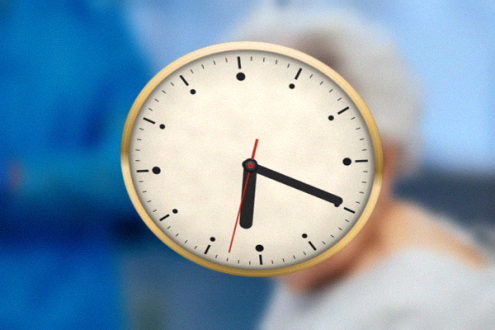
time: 6:19:33
